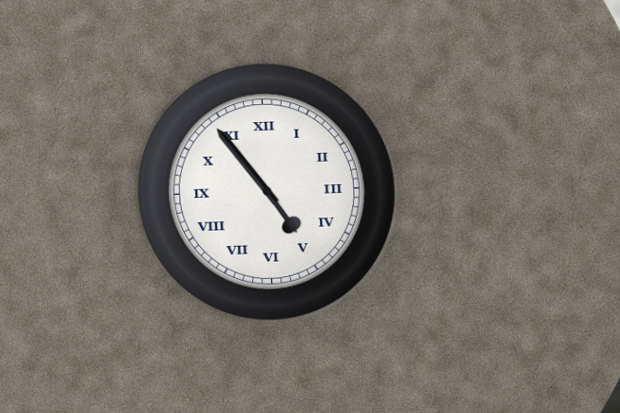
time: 4:54
